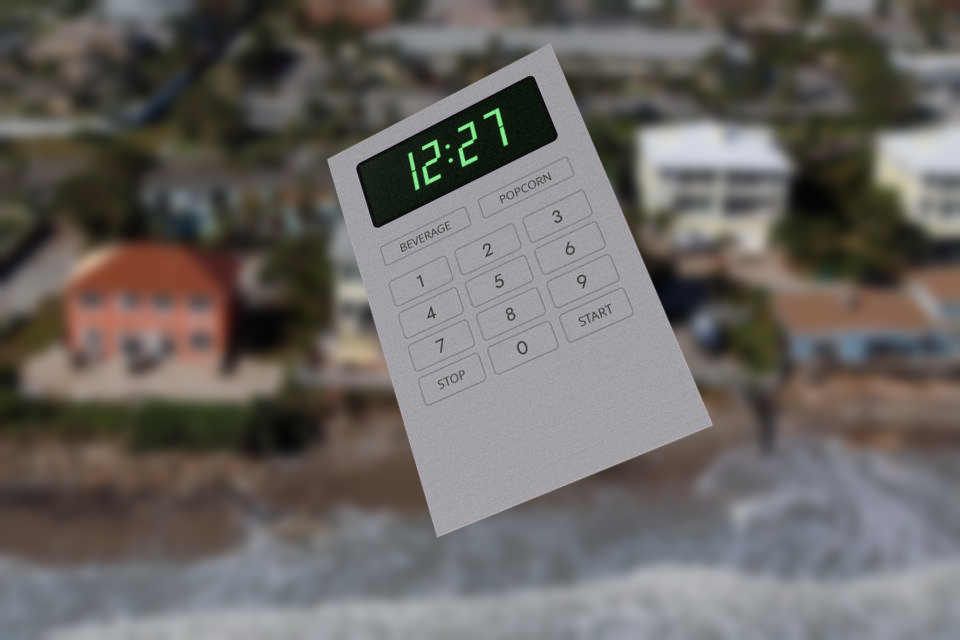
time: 12:27
